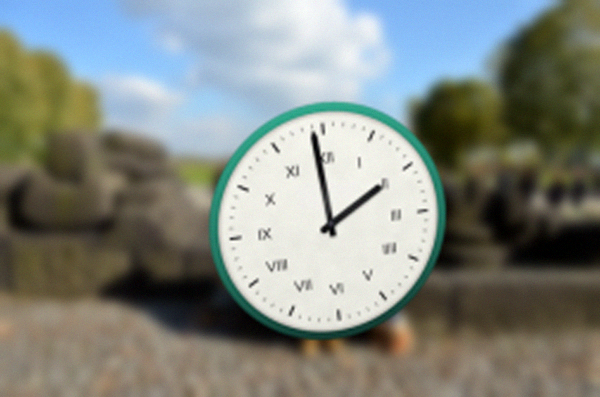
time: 1:59
